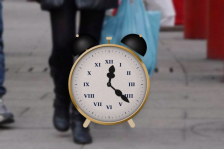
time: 12:22
